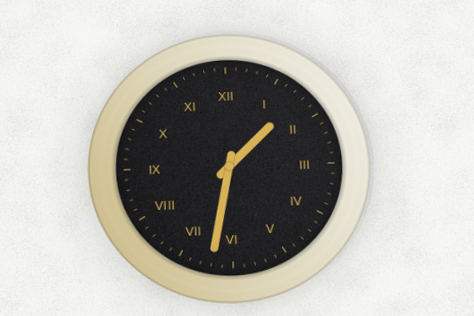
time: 1:32
